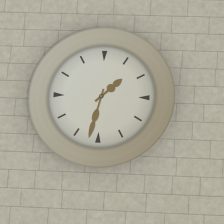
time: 1:32
